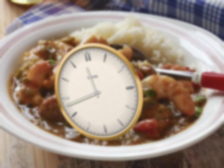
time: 11:43
